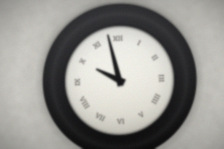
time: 9:58
